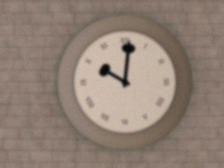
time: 10:01
